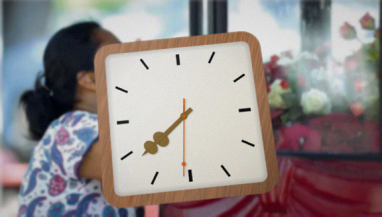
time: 7:38:31
